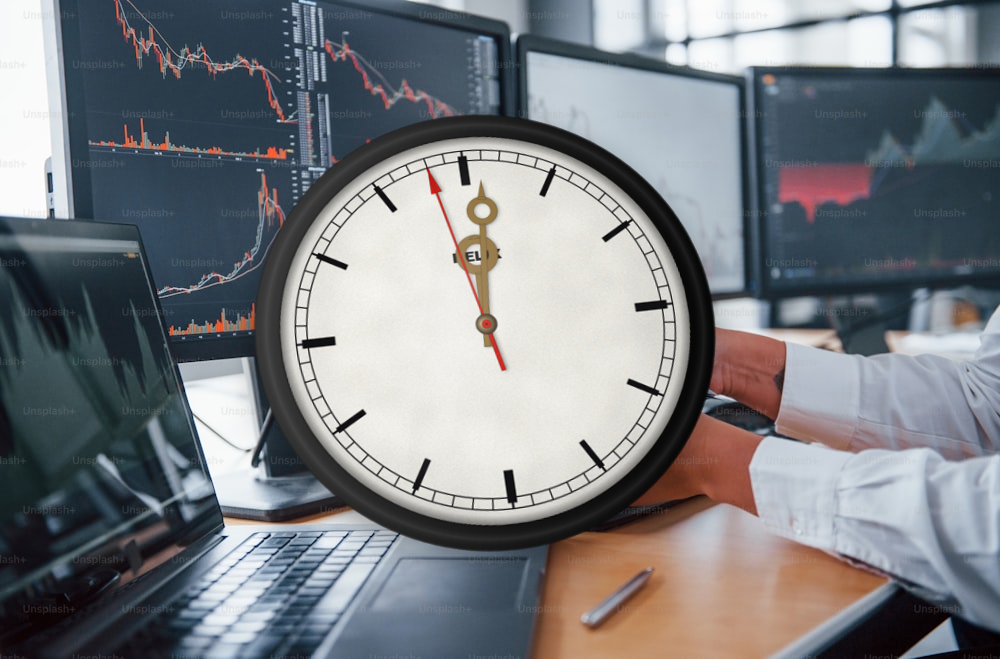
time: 12:00:58
